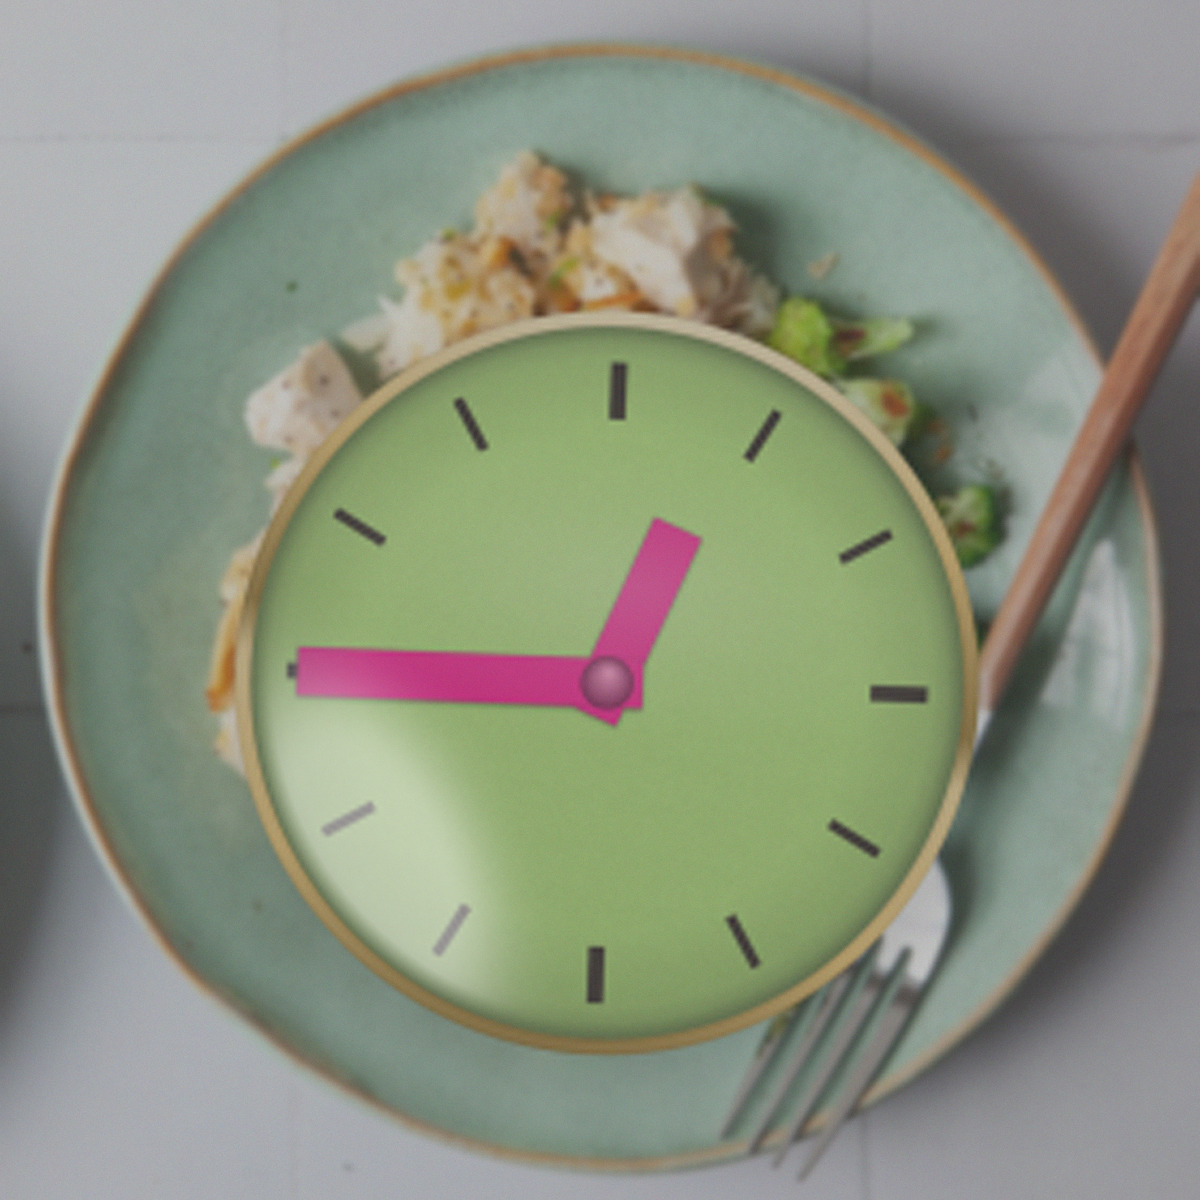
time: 12:45
